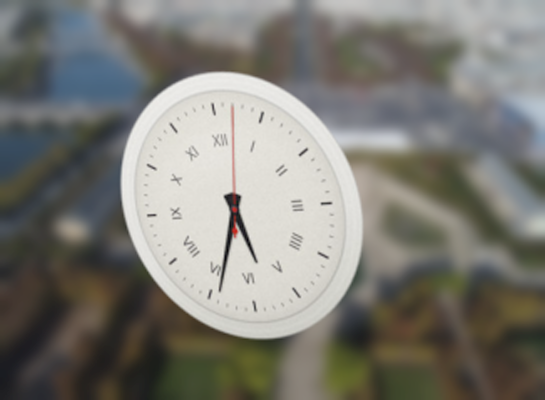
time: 5:34:02
